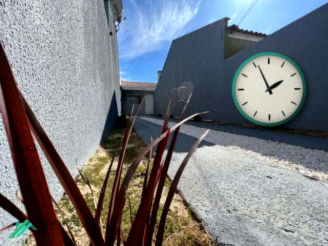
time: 1:56
